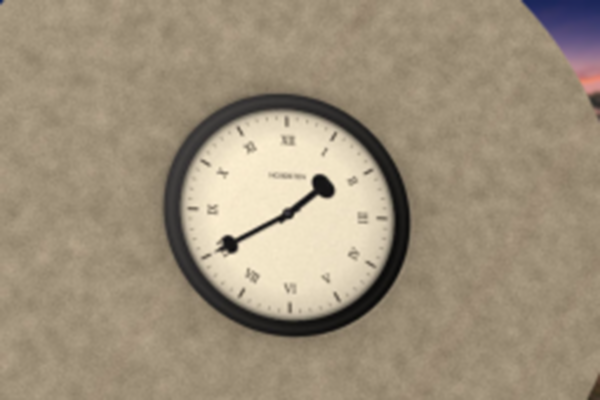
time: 1:40
